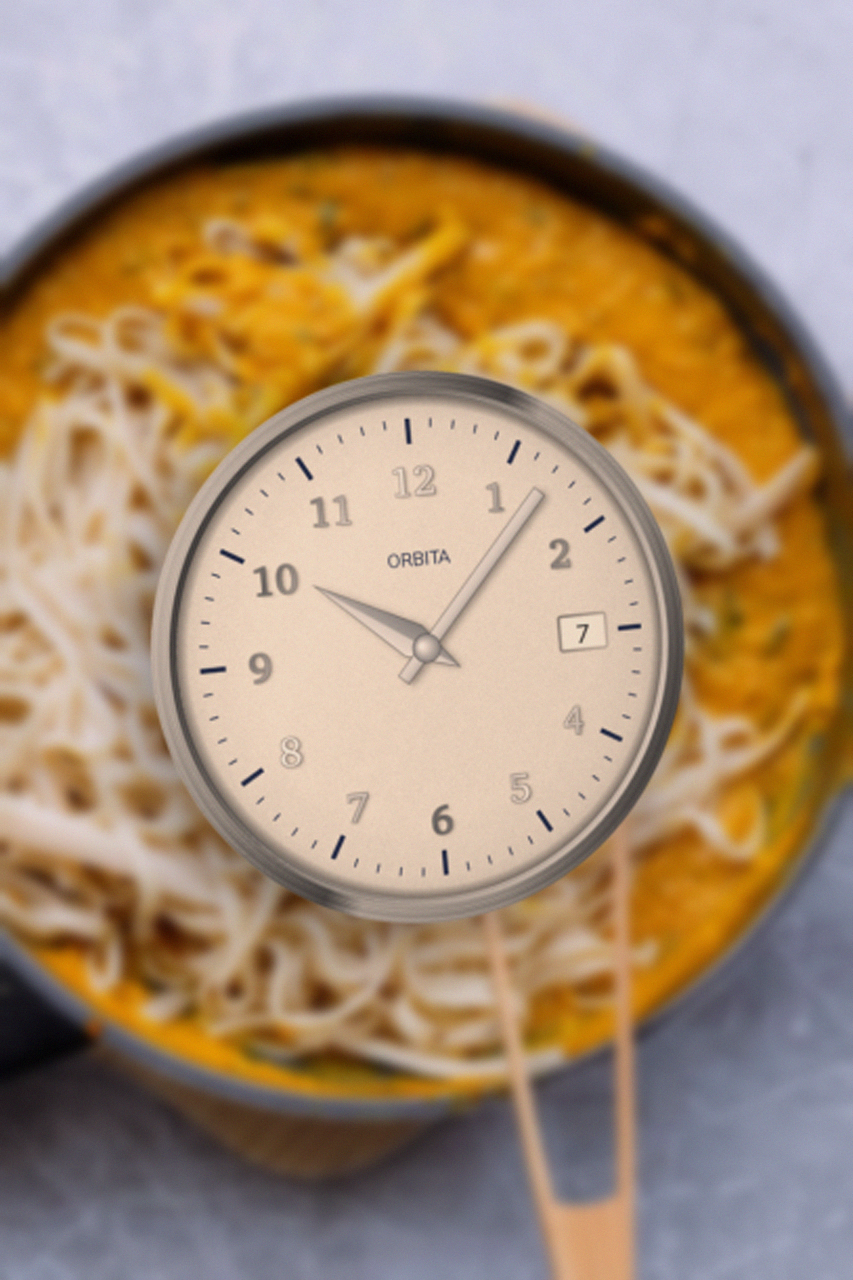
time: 10:07
